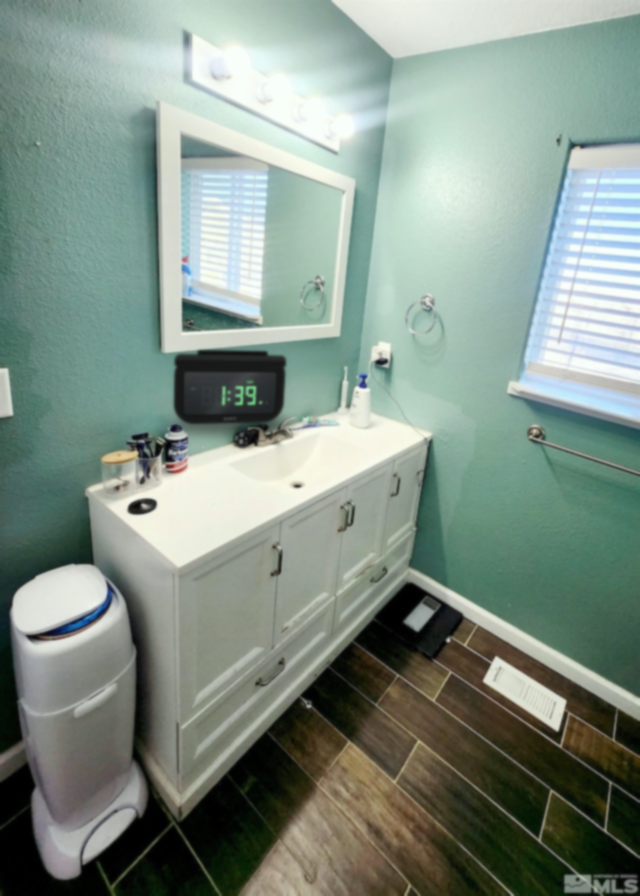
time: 1:39
